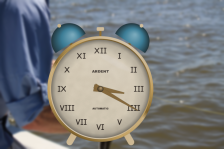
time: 3:20
